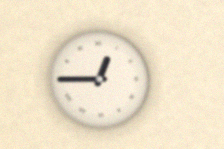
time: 12:45
